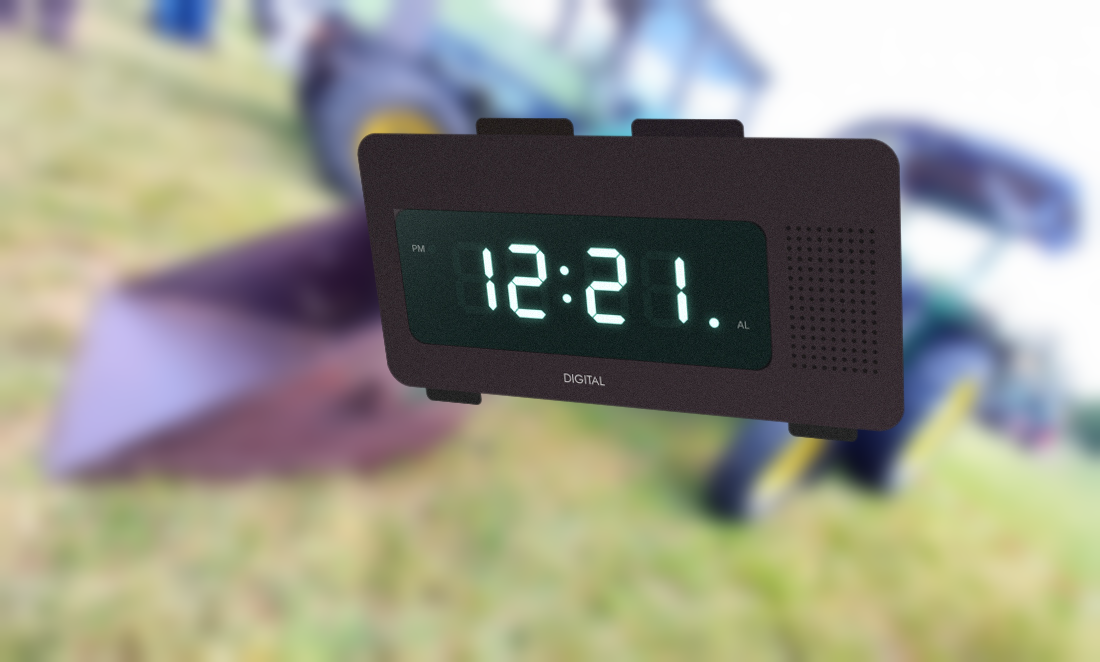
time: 12:21
